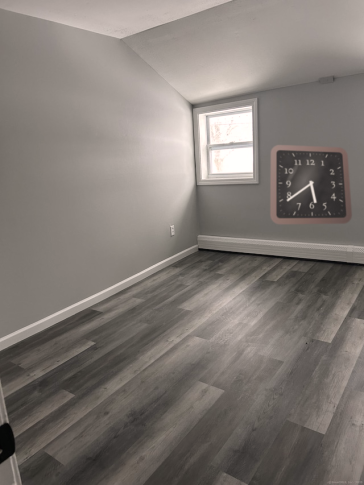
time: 5:39
